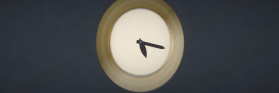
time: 5:17
